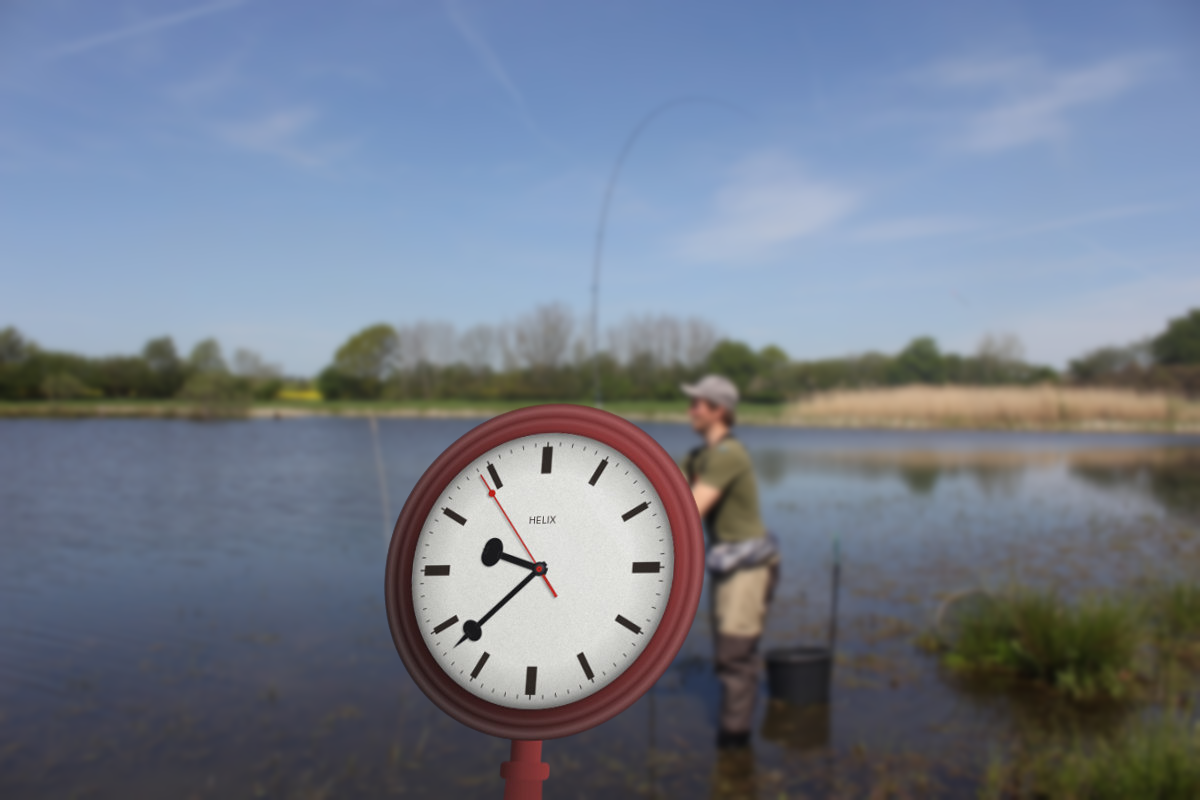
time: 9:37:54
